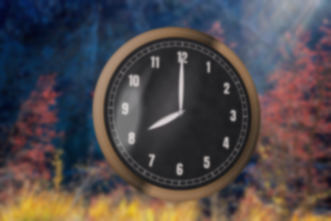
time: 8:00
